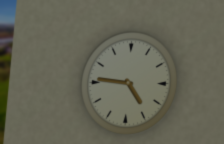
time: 4:46
